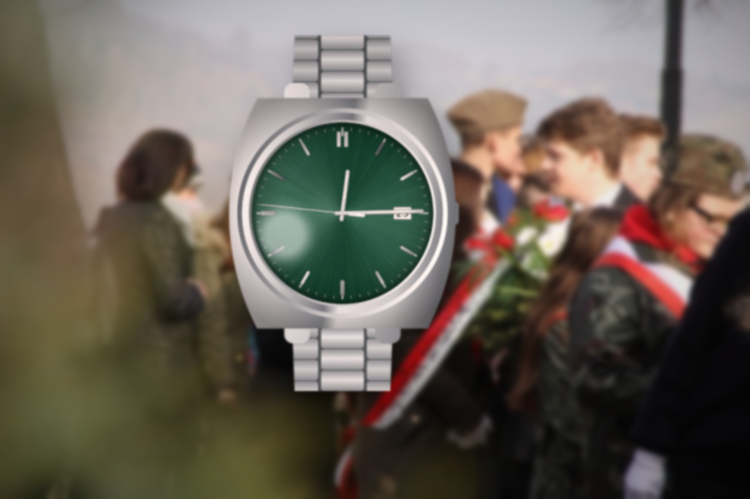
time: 12:14:46
